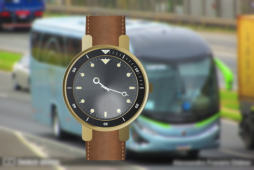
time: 10:18
